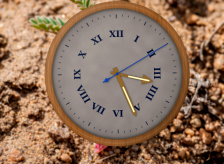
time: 3:26:10
